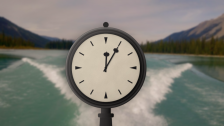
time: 12:05
